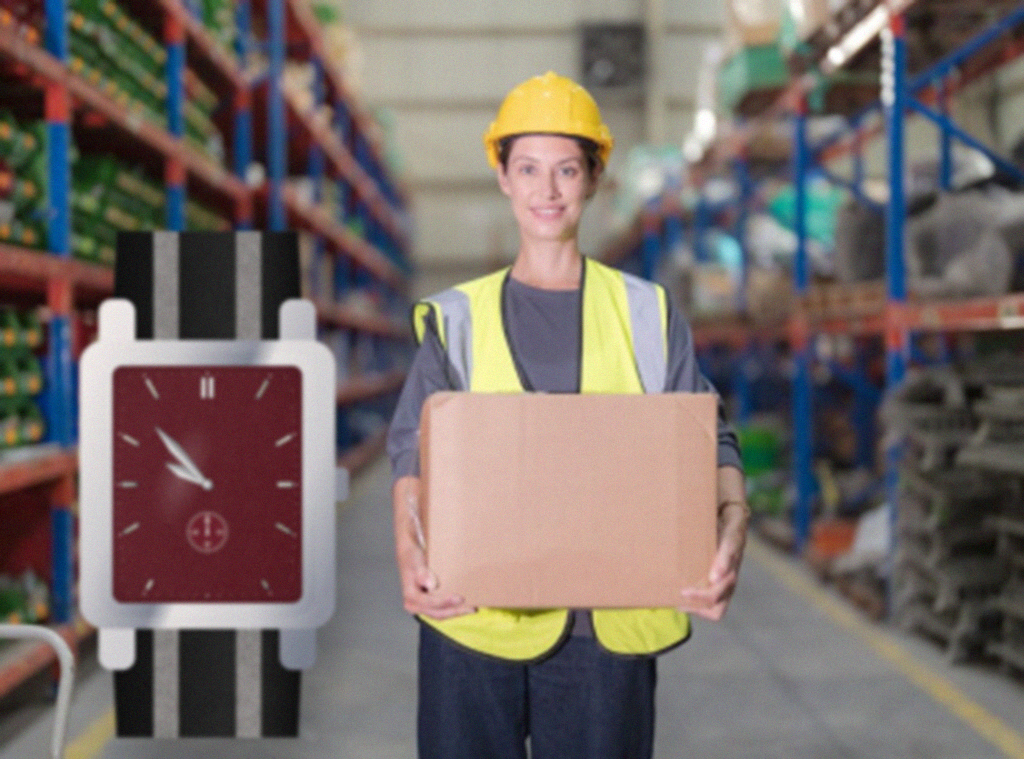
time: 9:53
